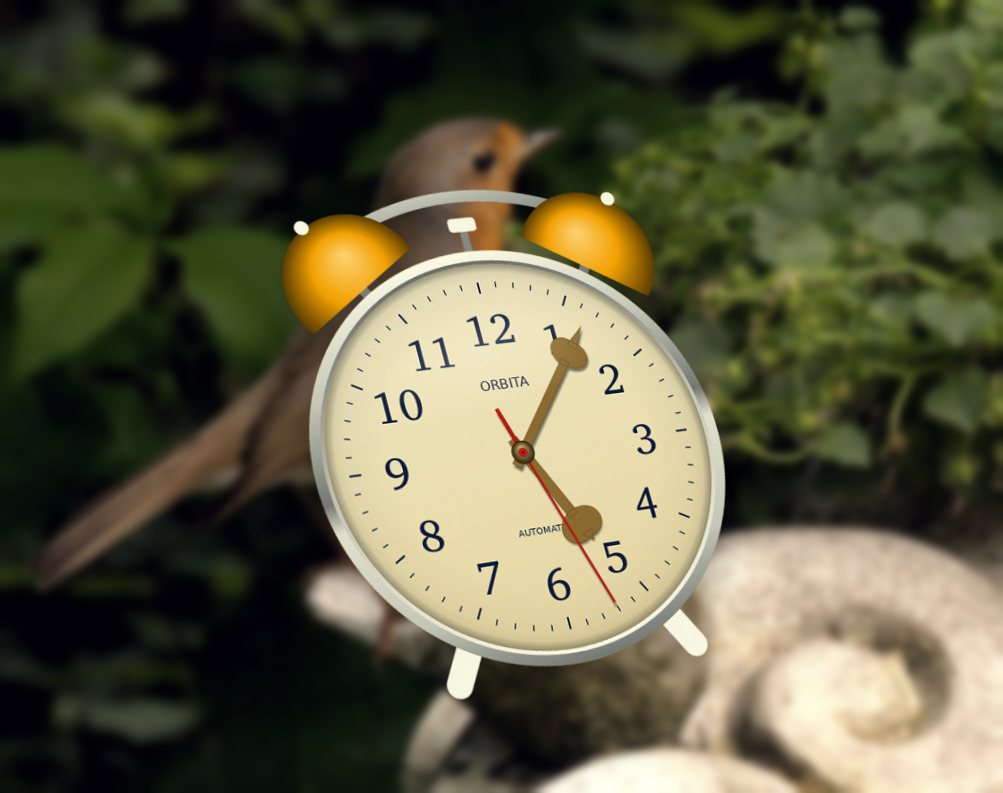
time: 5:06:27
